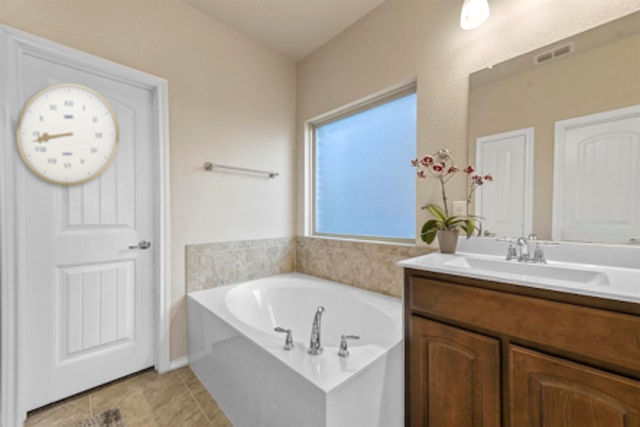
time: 8:43
